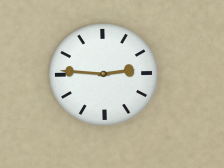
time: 2:46
